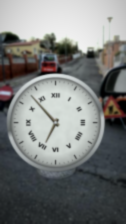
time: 6:53
